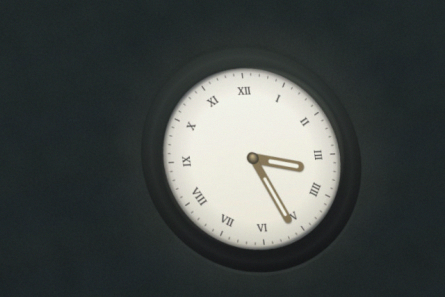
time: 3:26
